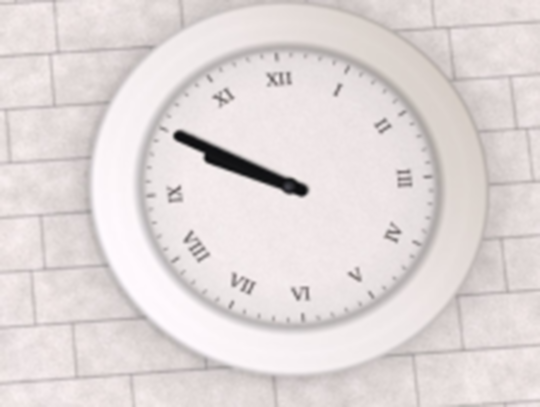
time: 9:50
